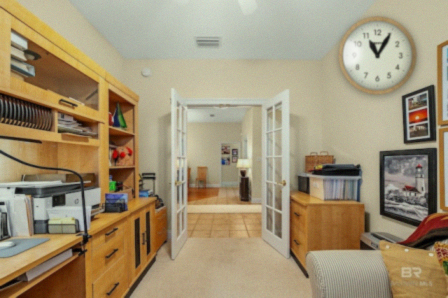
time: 11:05
